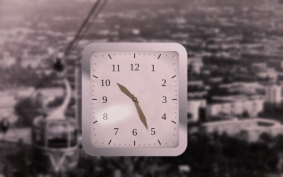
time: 10:26
